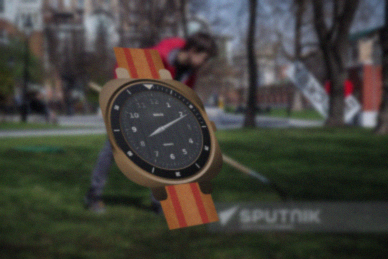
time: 8:11
